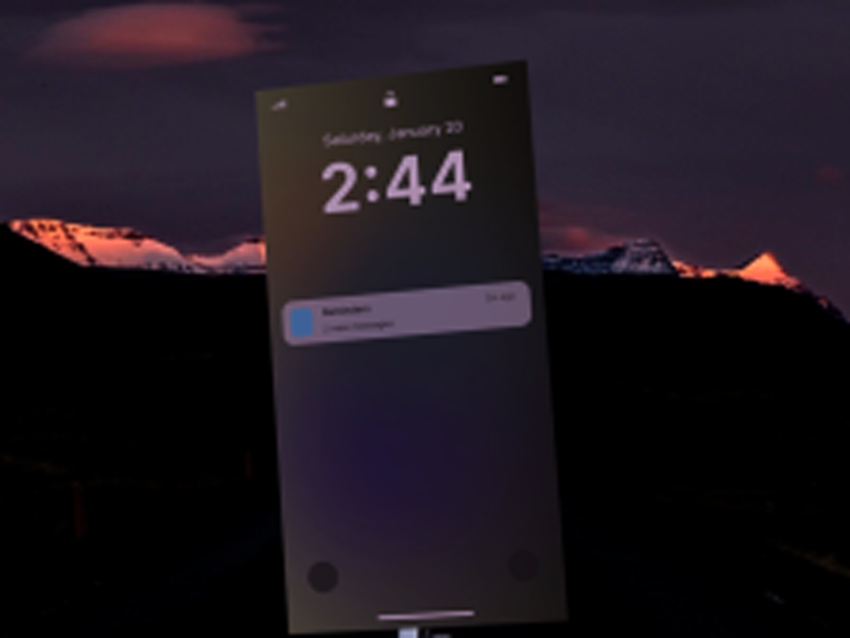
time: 2:44
